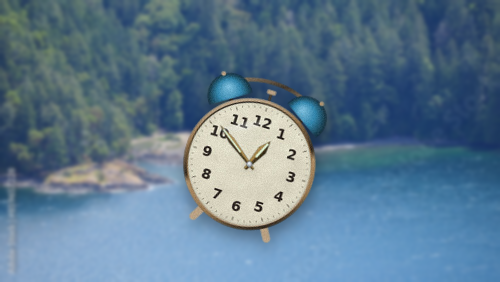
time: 12:51
